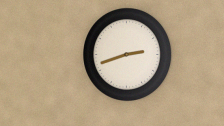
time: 2:42
